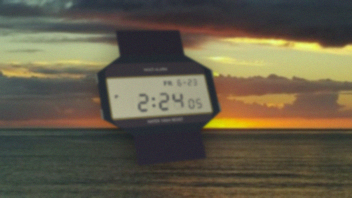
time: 2:24
